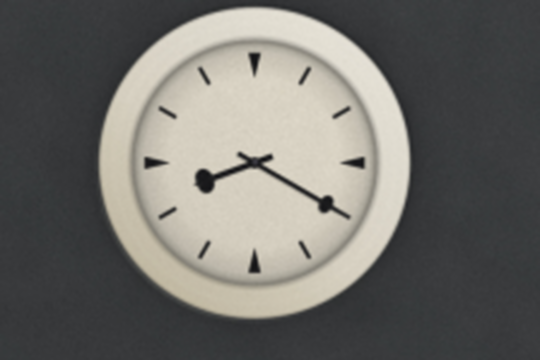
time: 8:20
